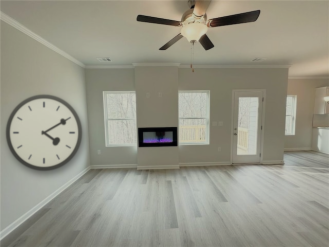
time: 4:10
